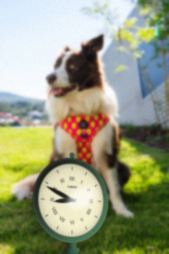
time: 8:49
